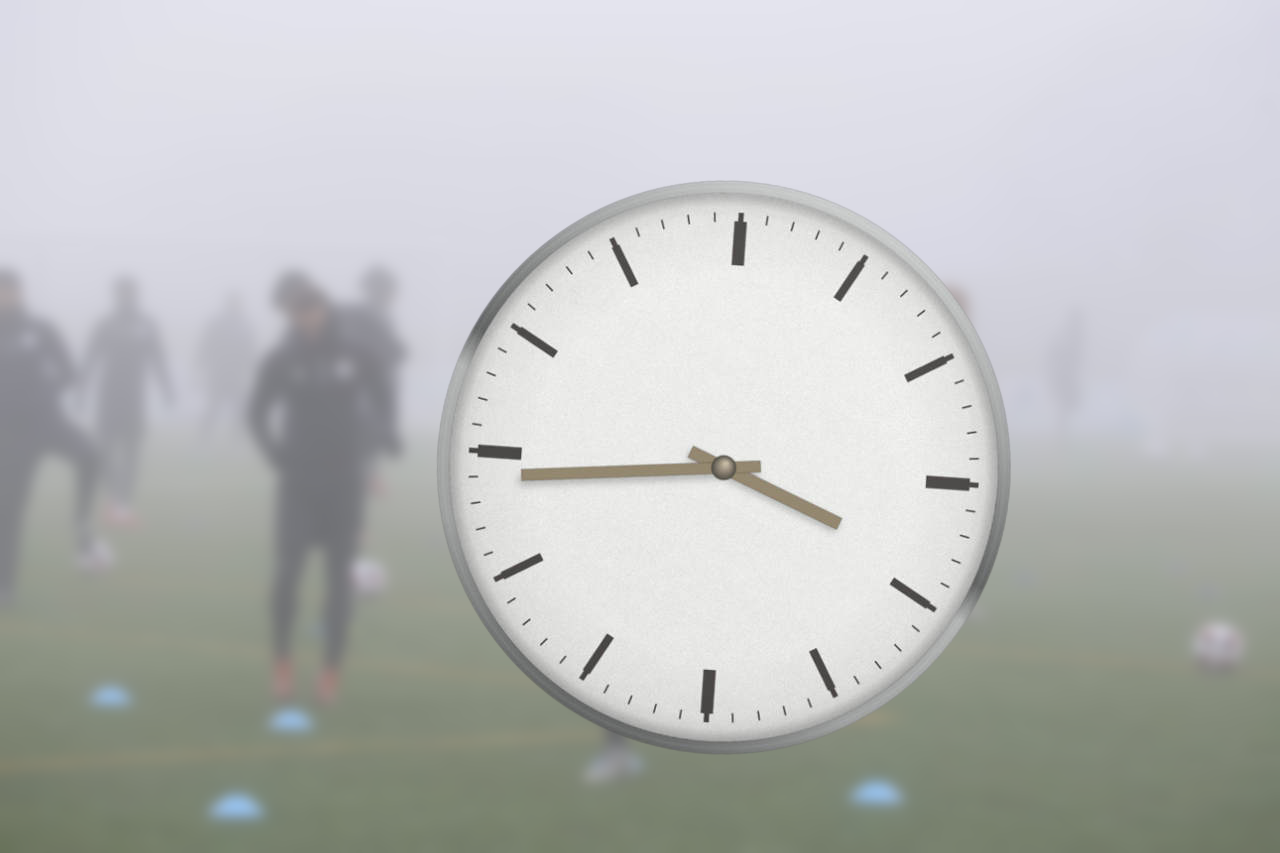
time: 3:44
